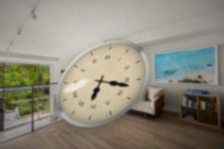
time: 6:17
